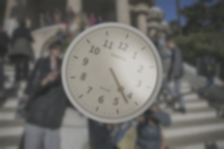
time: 4:22
